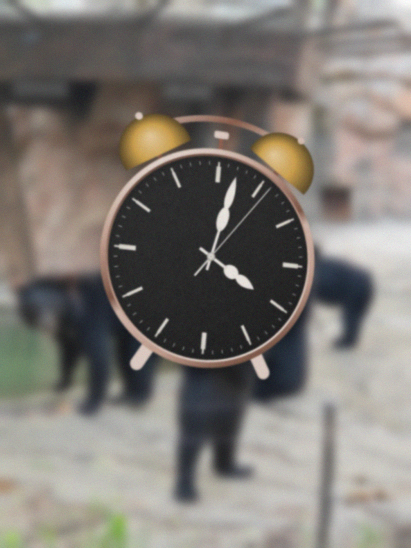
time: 4:02:06
